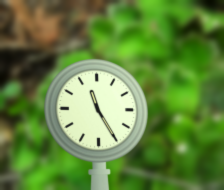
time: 11:25
